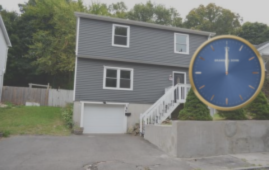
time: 12:00
